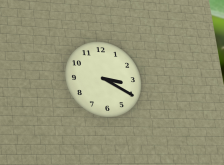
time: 3:20
